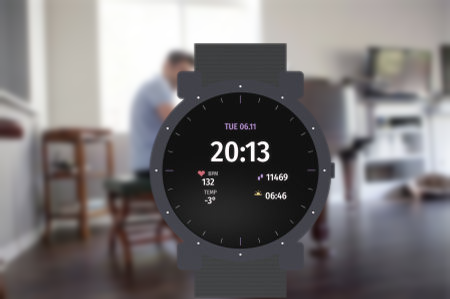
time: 20:13
